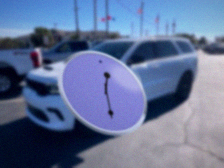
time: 12:30
